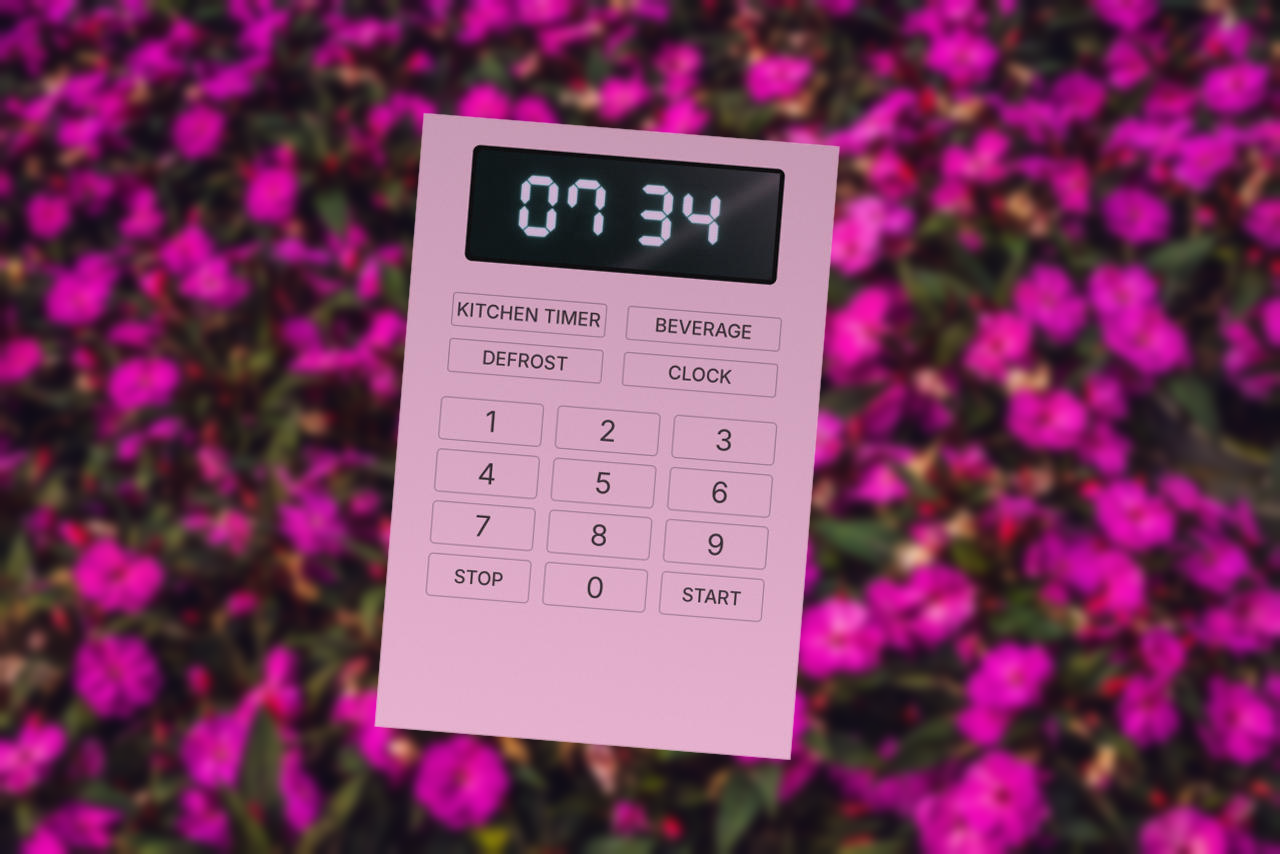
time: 7:34
